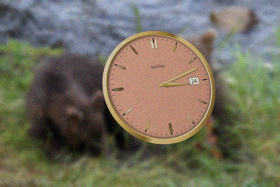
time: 3:12
